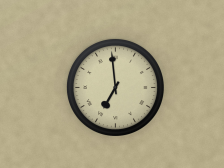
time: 6:59
